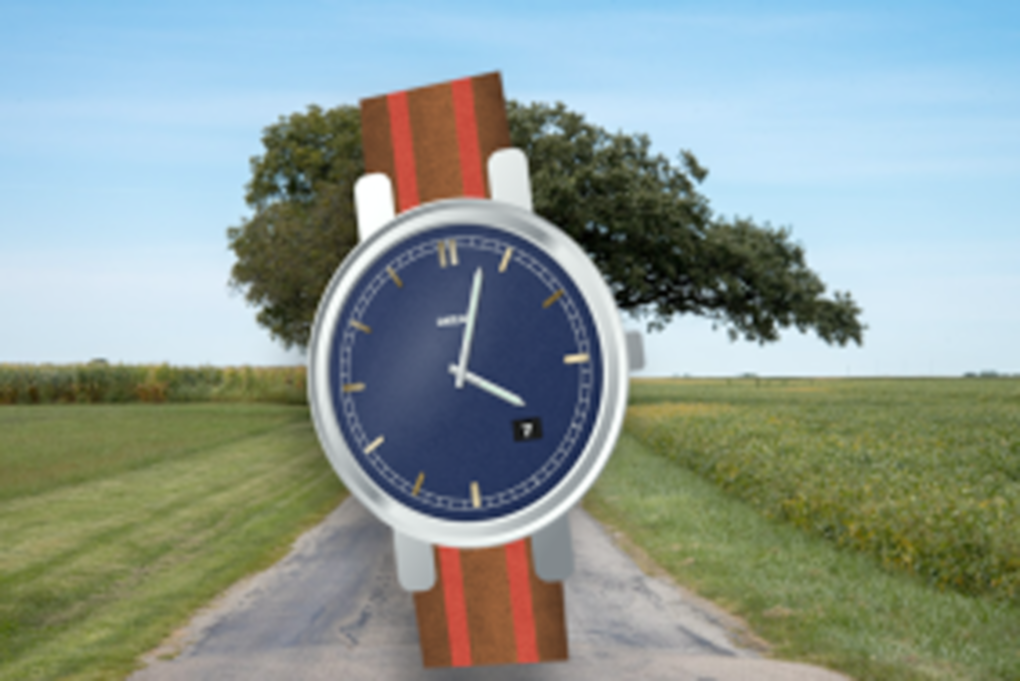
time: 4:03
